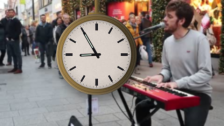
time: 8:55
